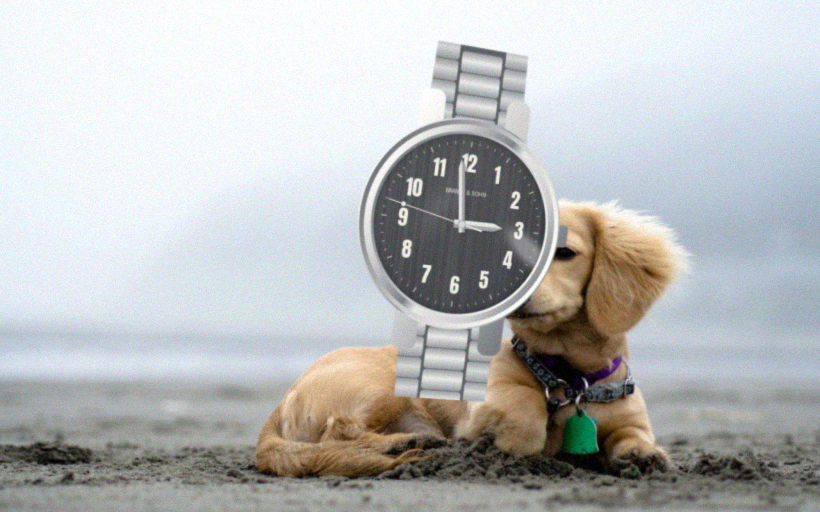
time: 2:58:47
